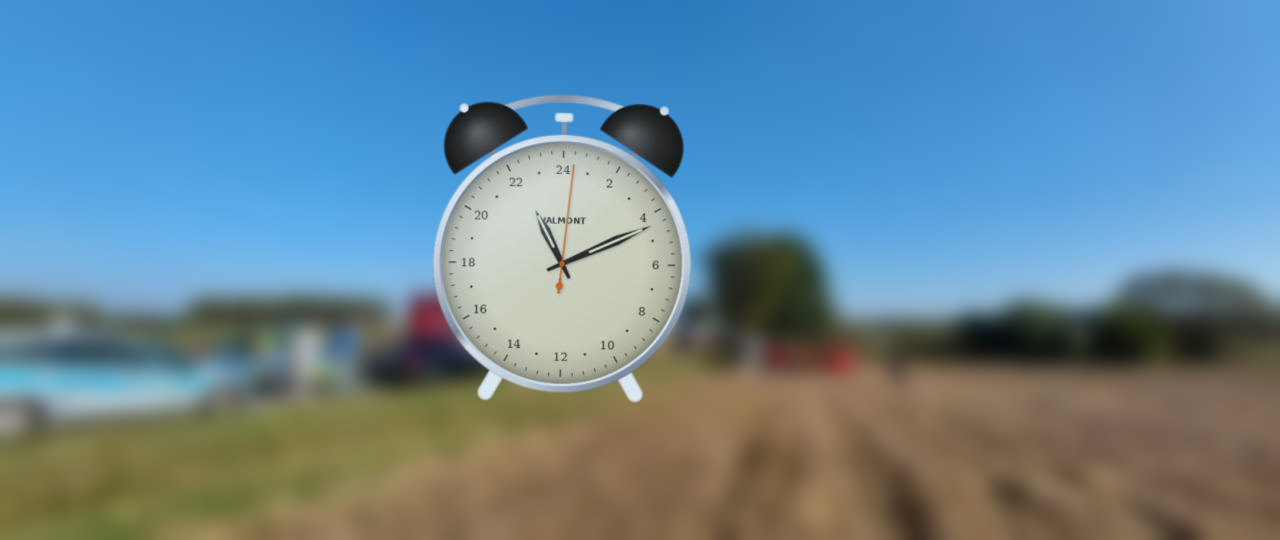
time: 22:11:01
